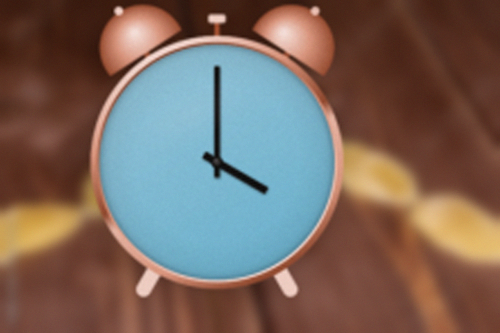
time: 4:00
